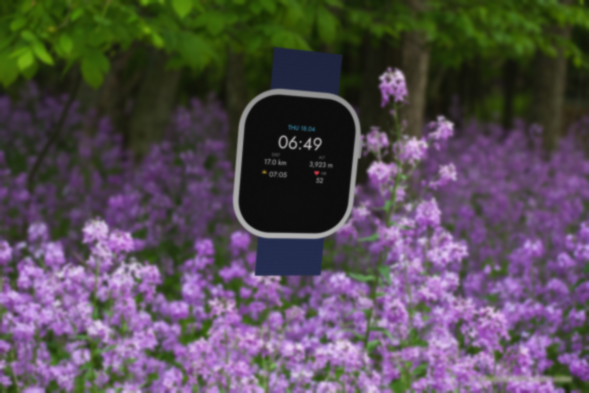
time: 6:49
